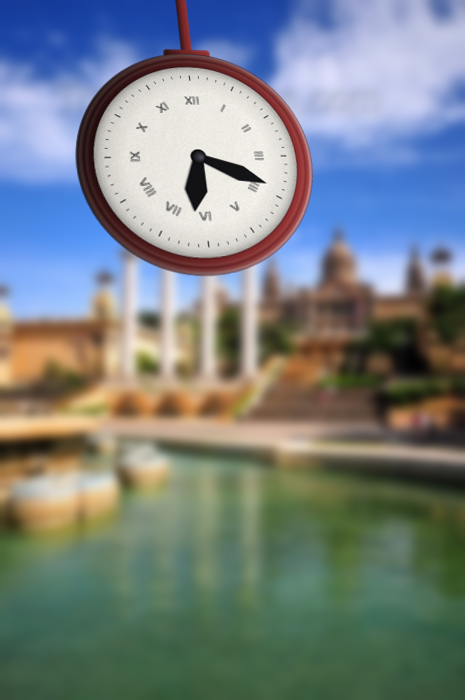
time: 6:19
